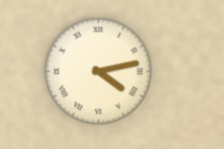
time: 4:13
